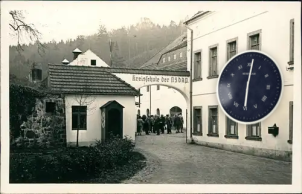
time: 6:01
